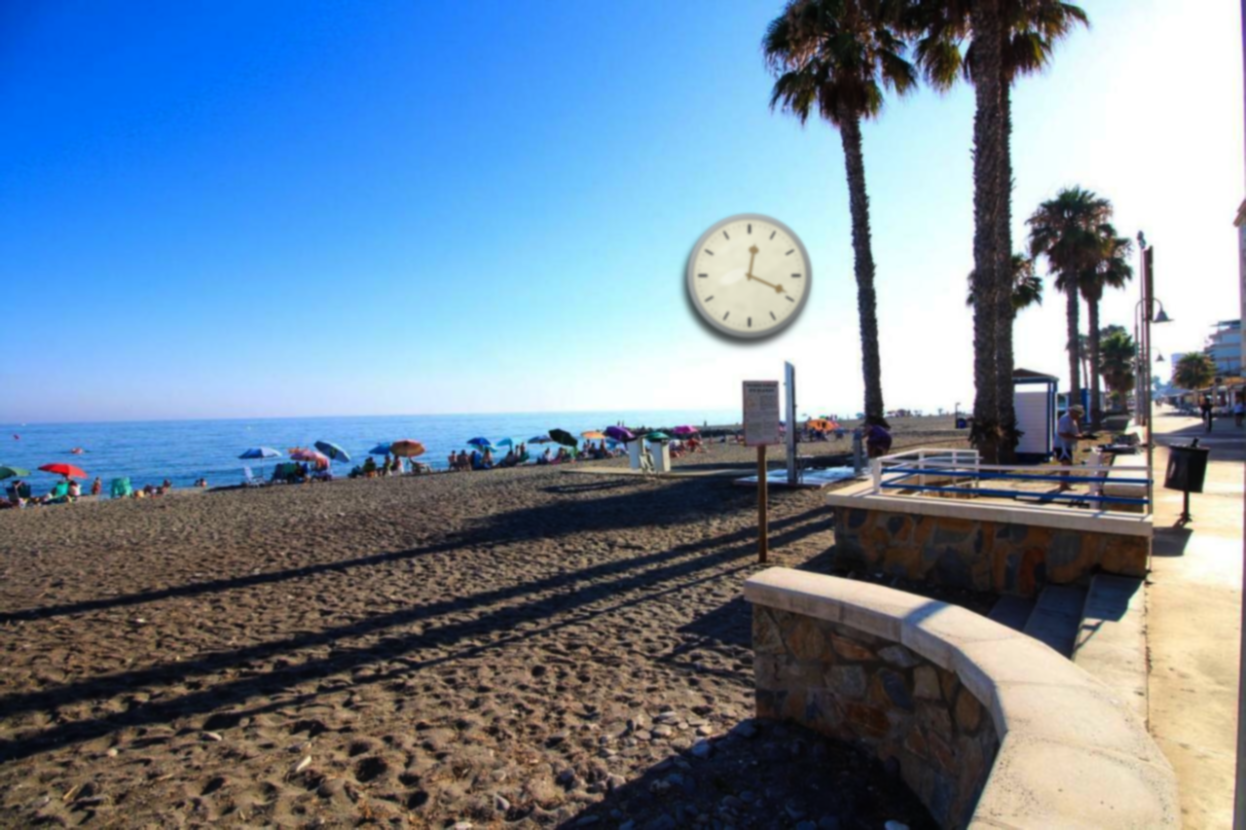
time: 12:19
